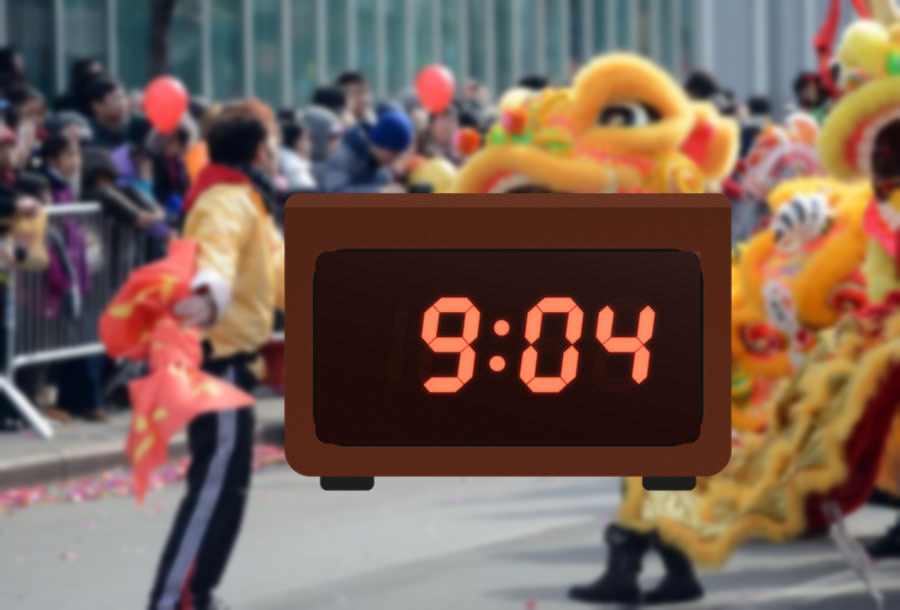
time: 9:04
